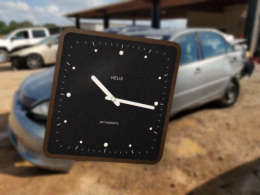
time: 10:16
